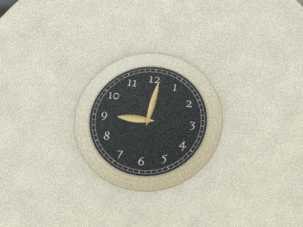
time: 9:01
